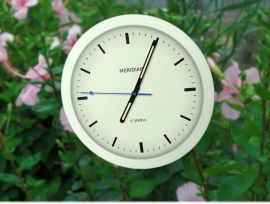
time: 7:04:46
